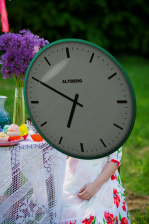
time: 6:50
